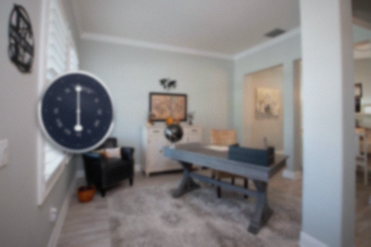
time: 6:00
